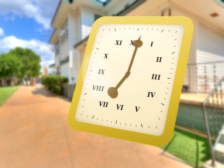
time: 7:01
